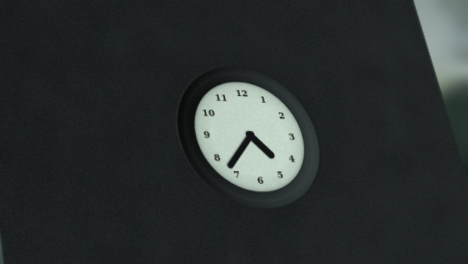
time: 4:37
